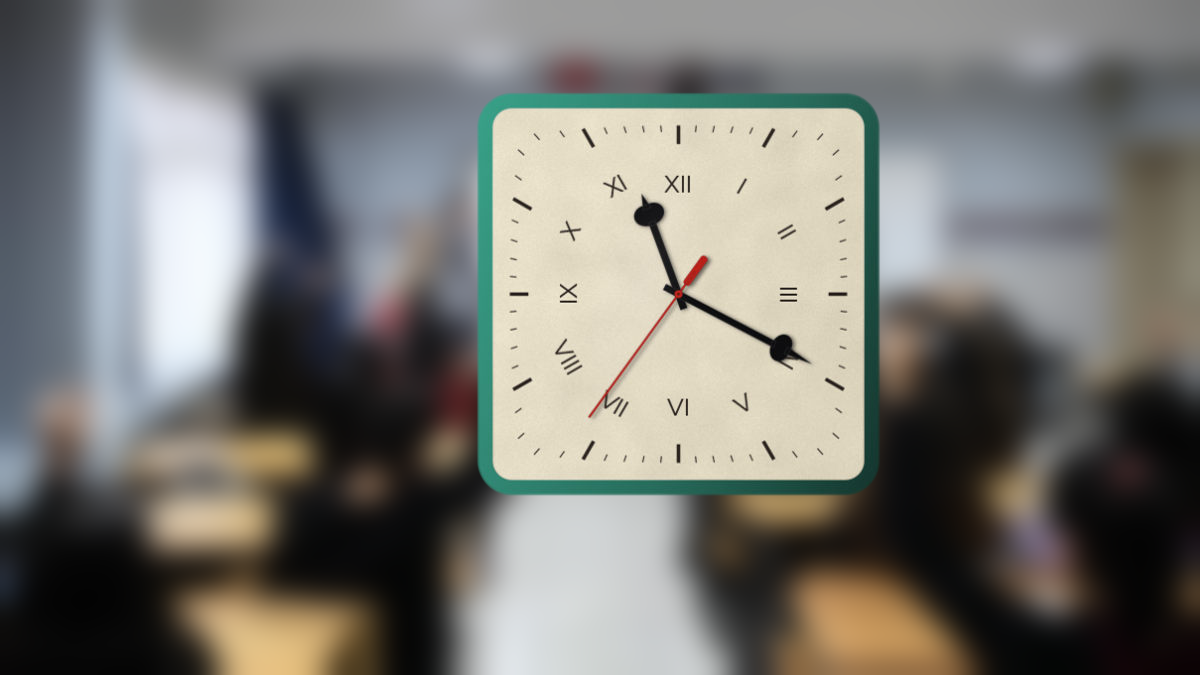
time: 11:19:36
